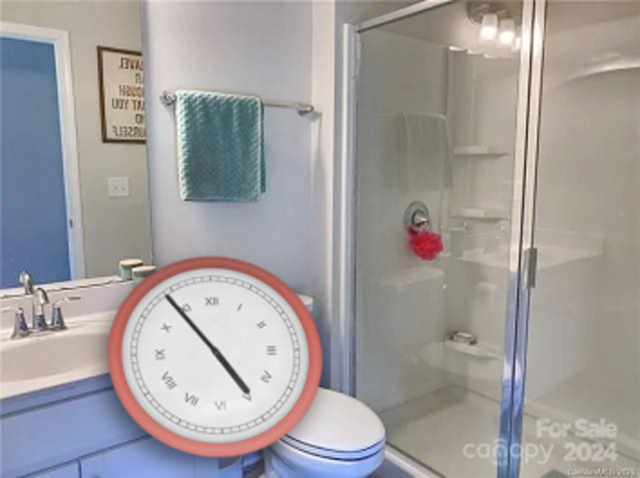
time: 4:54
